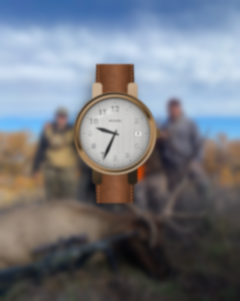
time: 9:34
